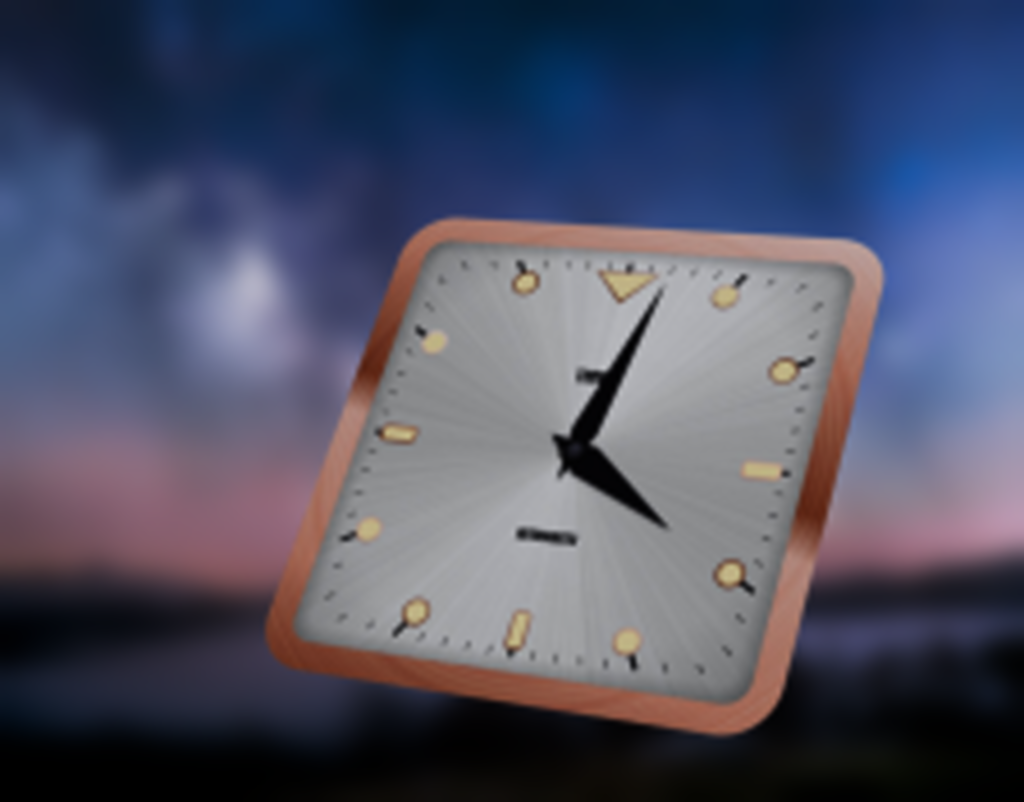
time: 4:02
